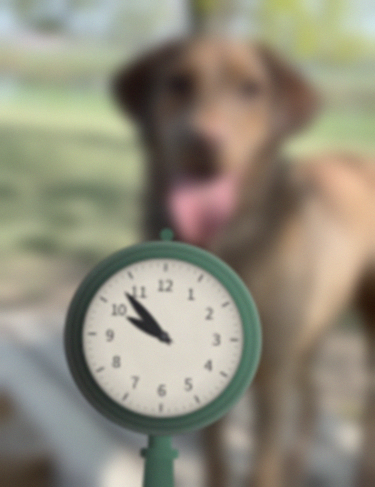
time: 9:53
